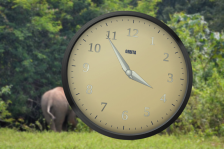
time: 3:54
